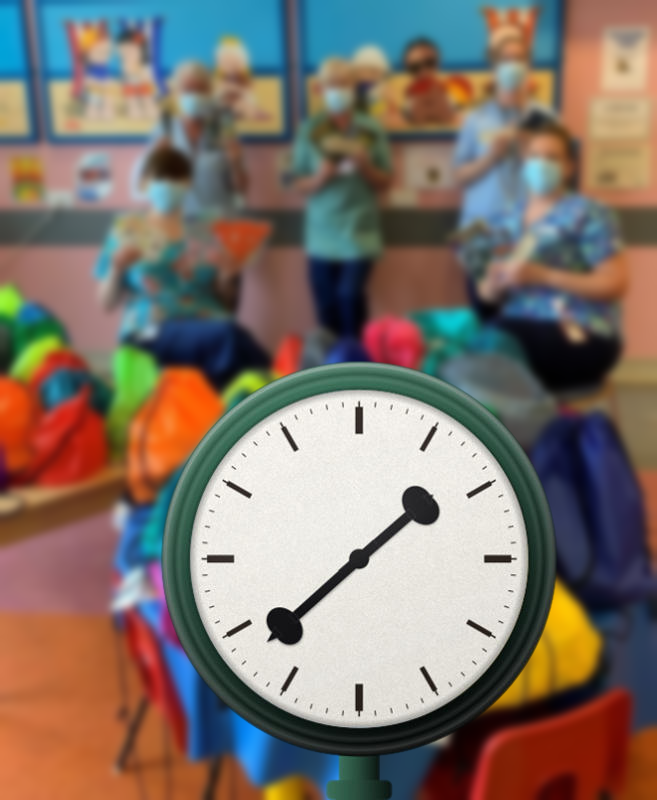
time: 1:38
